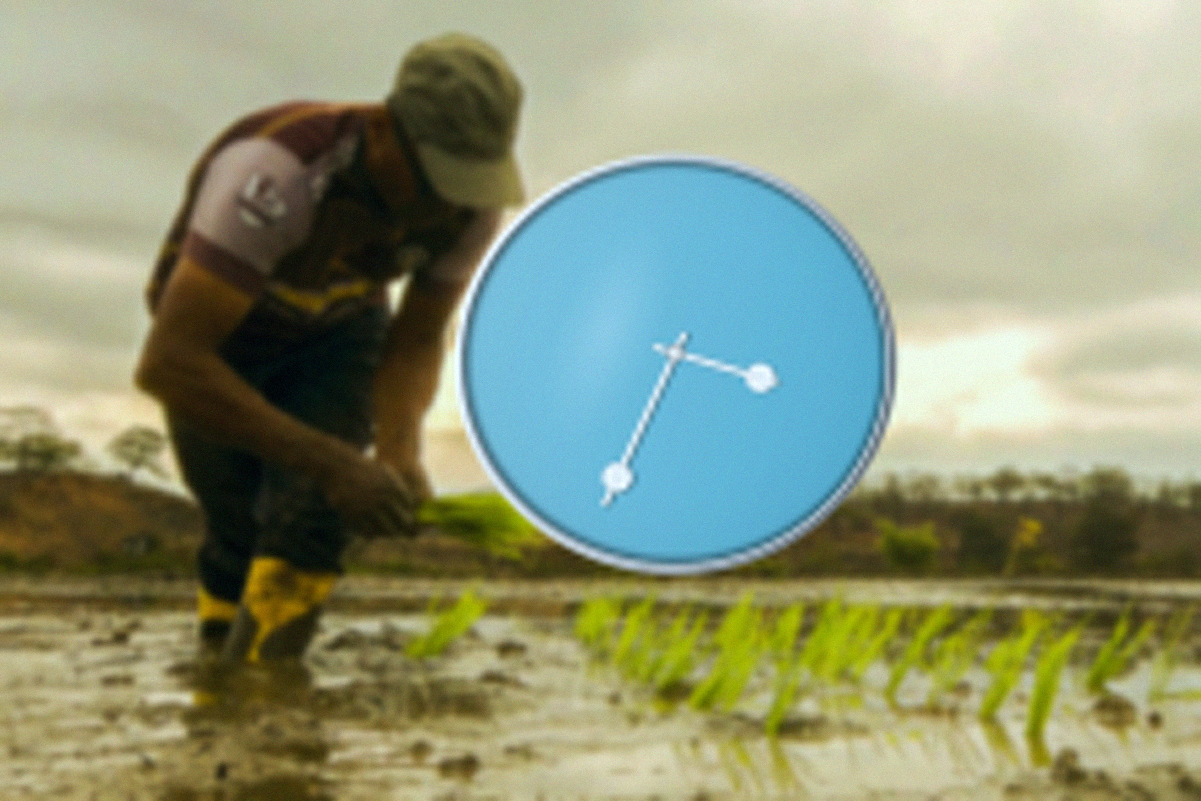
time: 3:34
